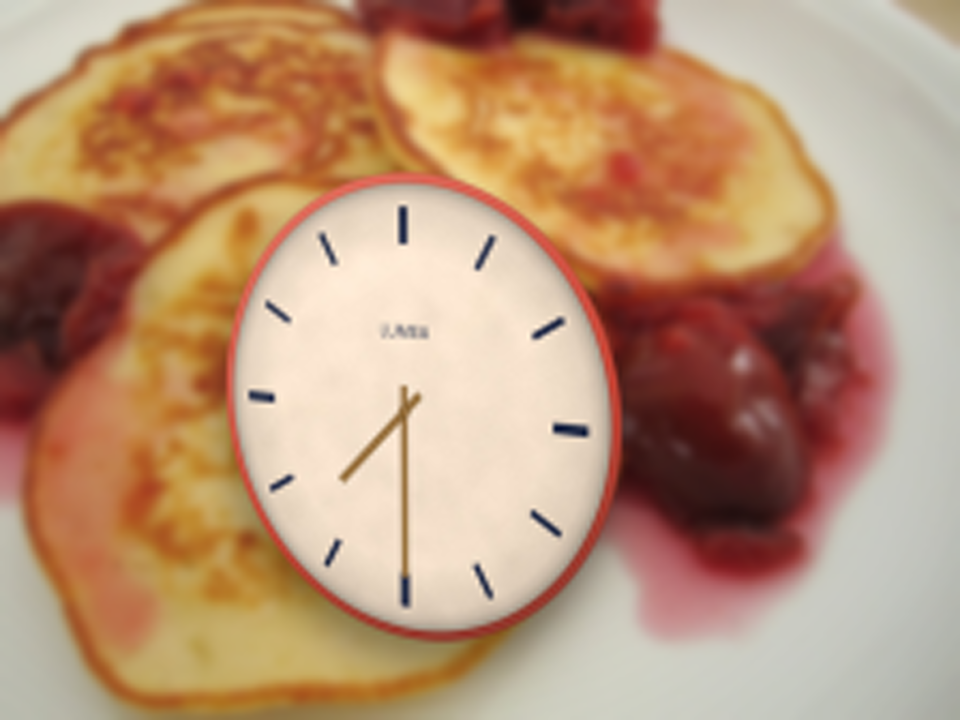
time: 7:30
